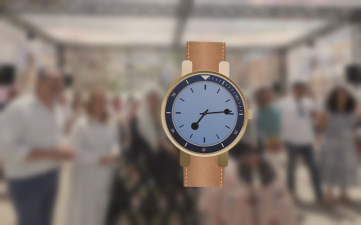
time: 7:14
